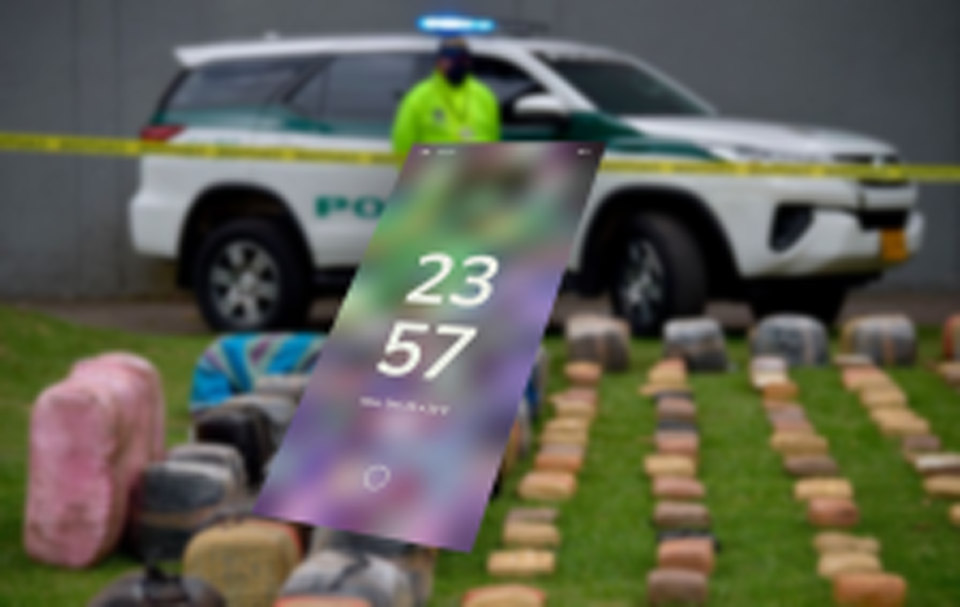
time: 23:57
